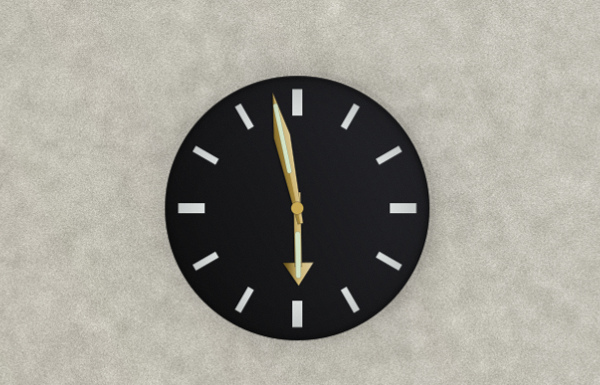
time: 5:58
